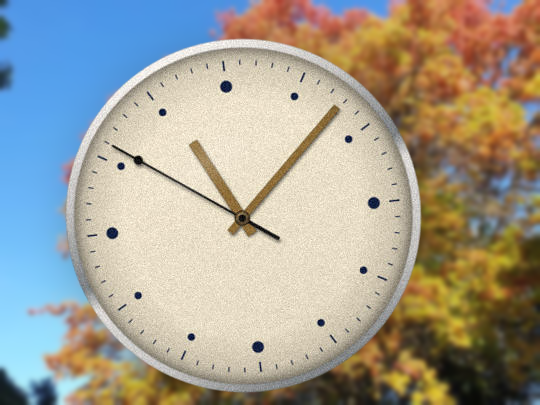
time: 11:07:51
